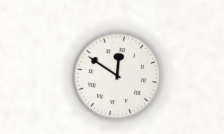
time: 11:49
